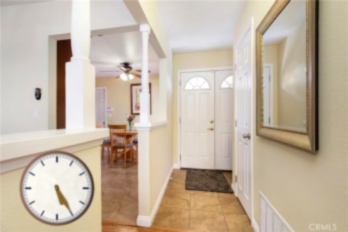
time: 5:25
